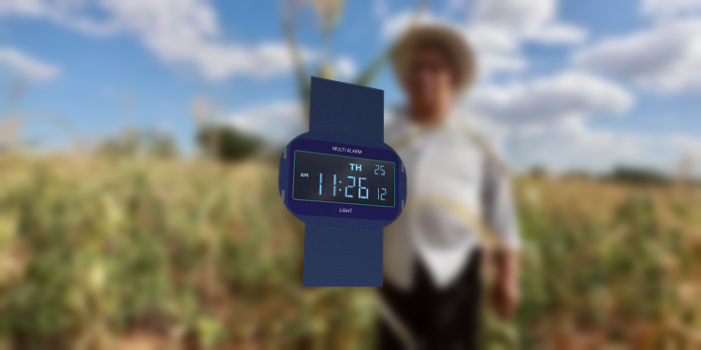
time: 11:26:12
